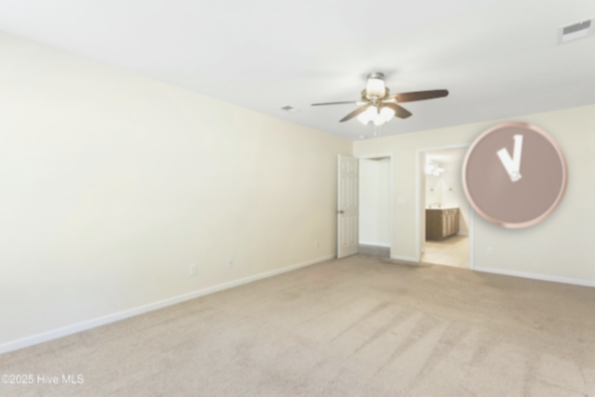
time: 11:01
